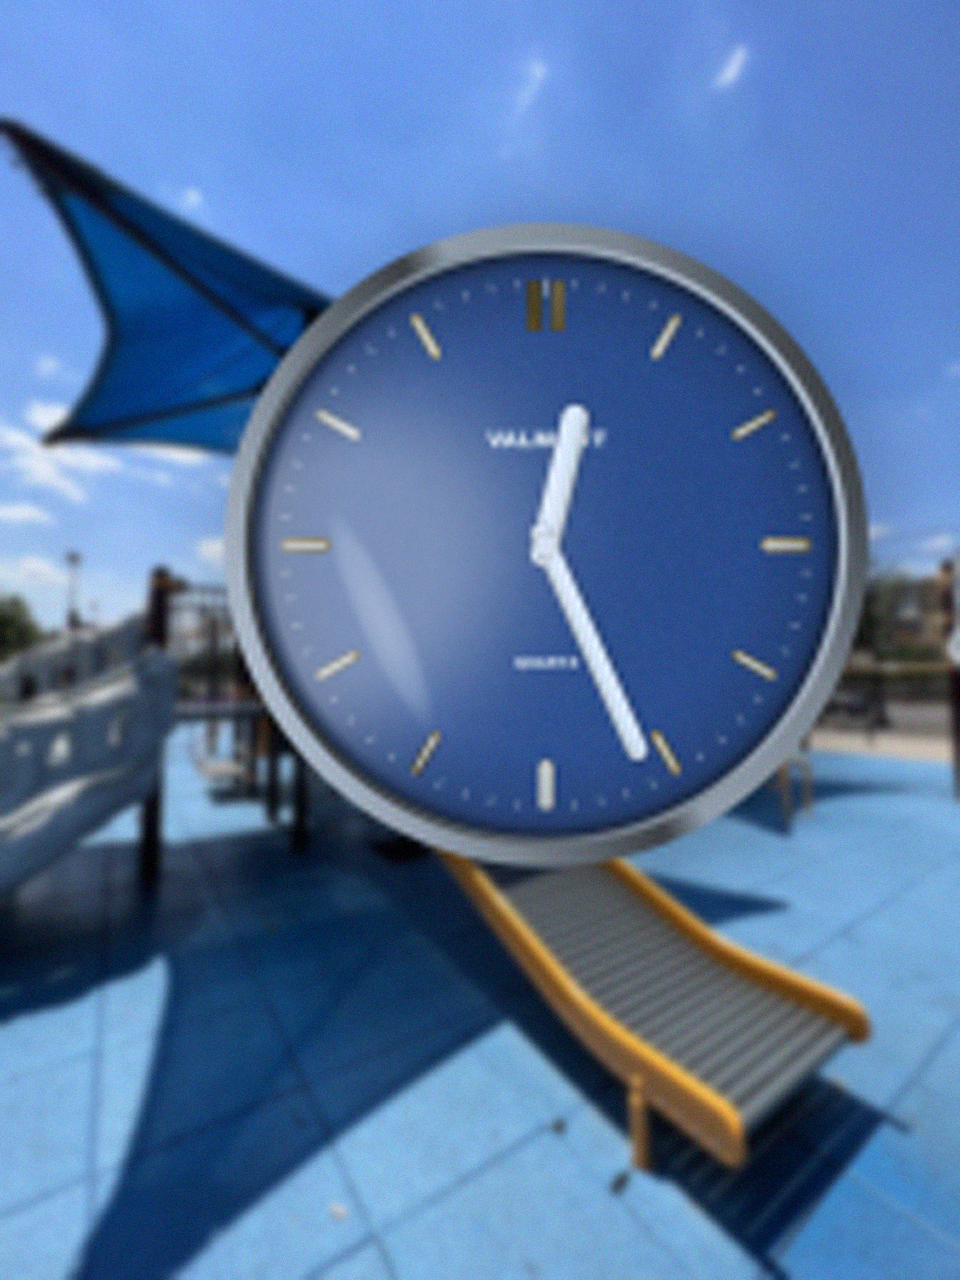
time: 12:26
